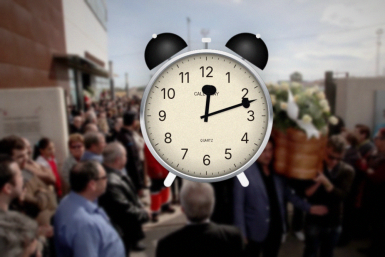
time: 12:12
